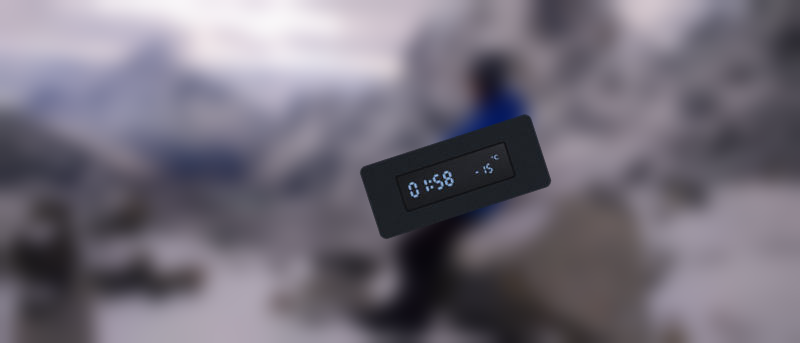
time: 1:58
